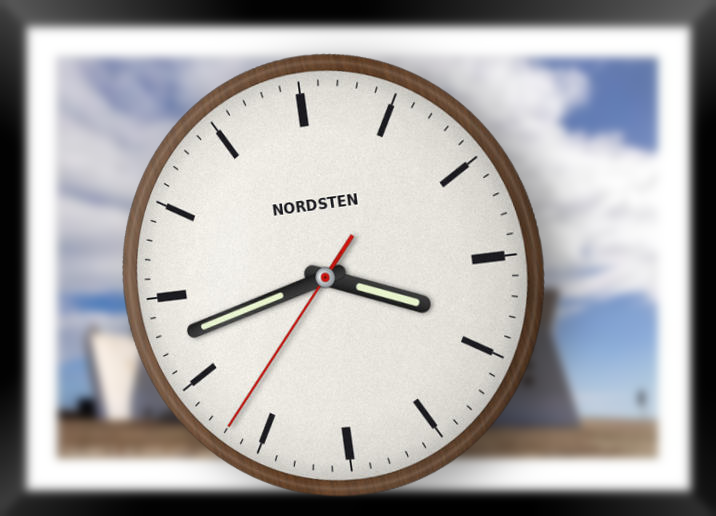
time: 3:42:37
